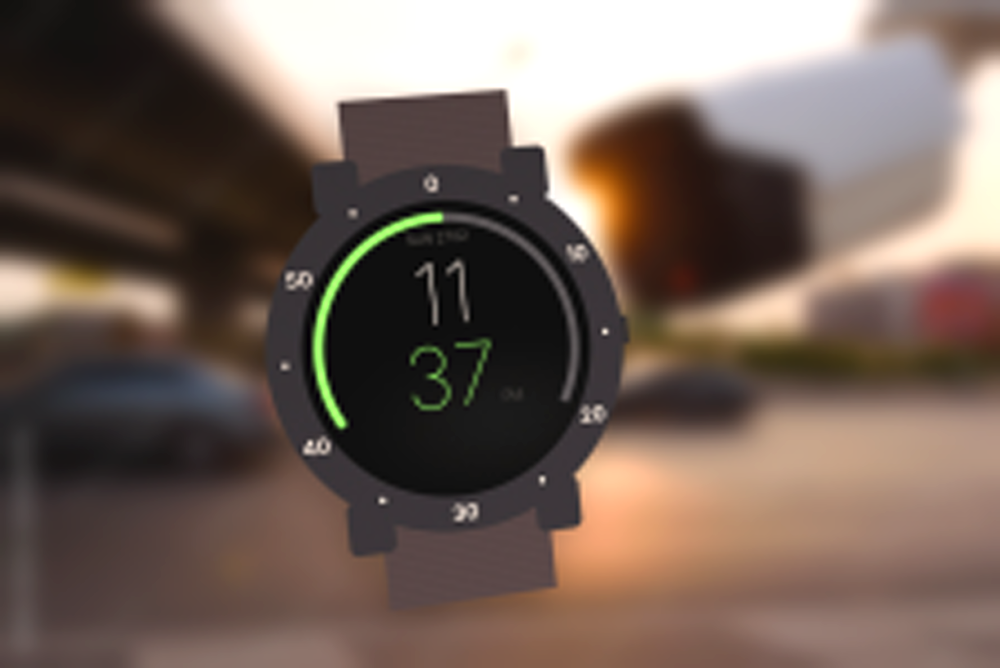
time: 11:37
